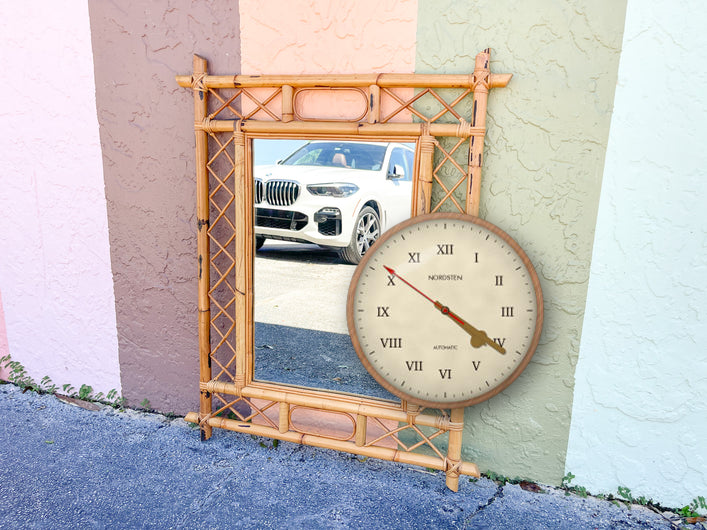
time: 4:20:51
